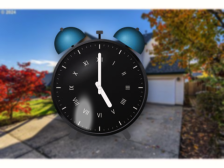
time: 5:00
